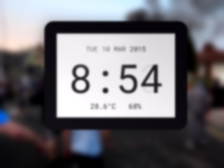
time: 8:54
